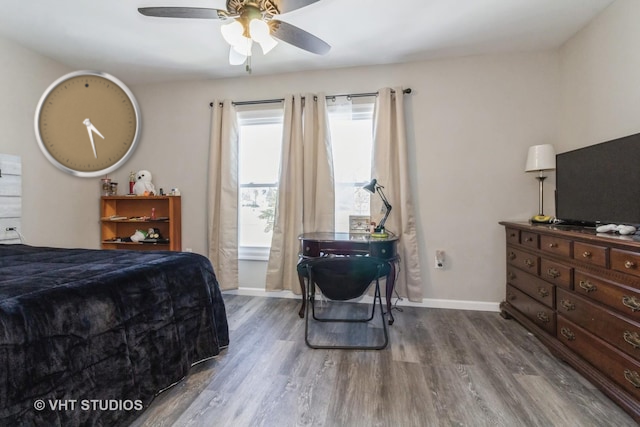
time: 4:28
